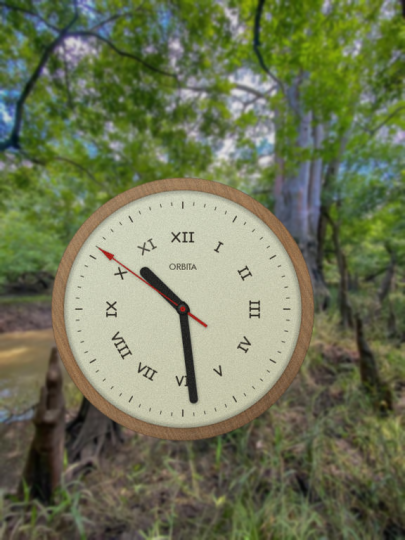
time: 10:28:51
